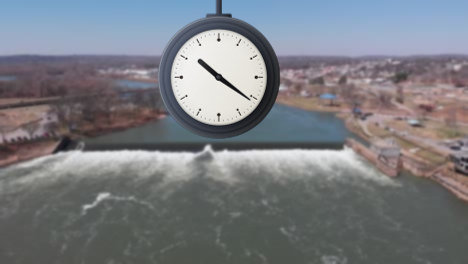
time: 10:21
